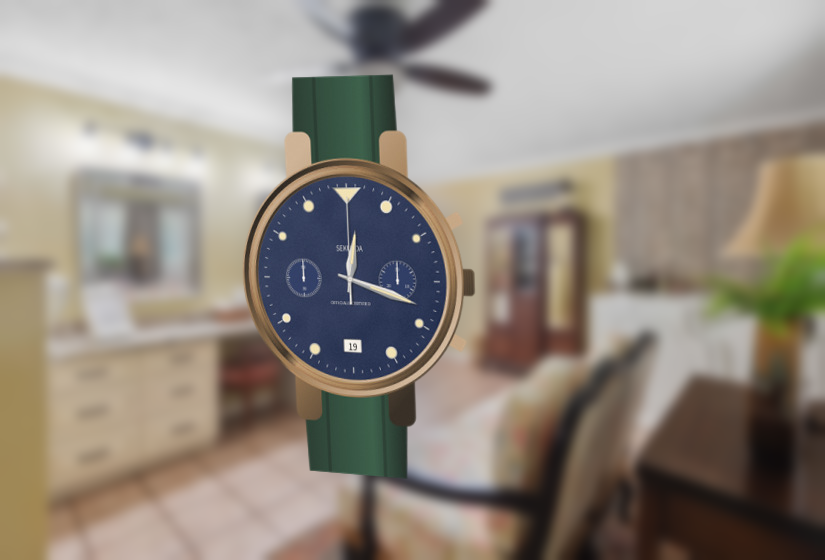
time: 12:18
